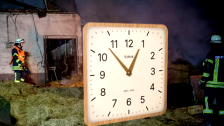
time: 12:53
